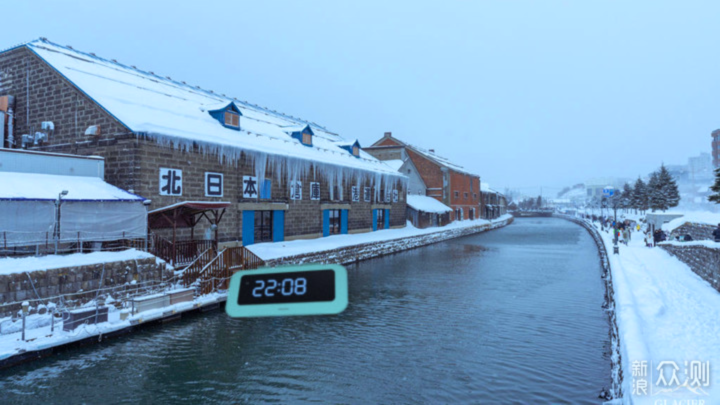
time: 22:08
